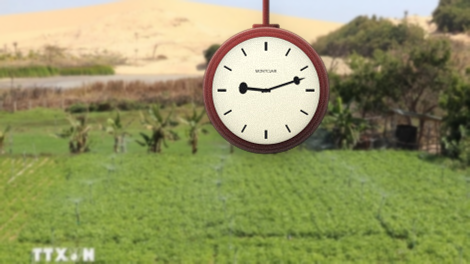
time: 9:12
